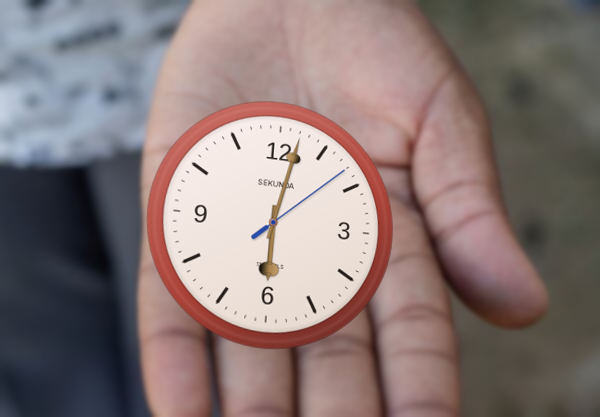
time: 6:02:08
